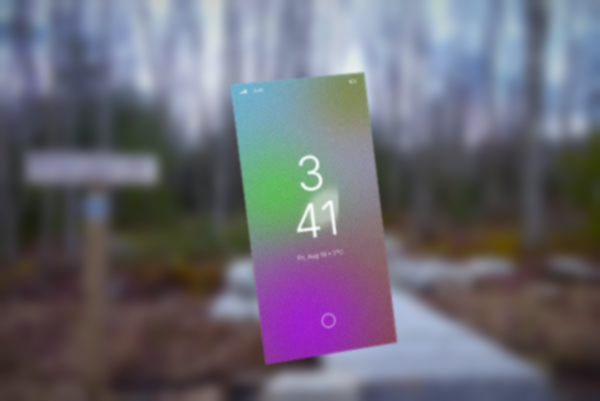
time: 3:41
